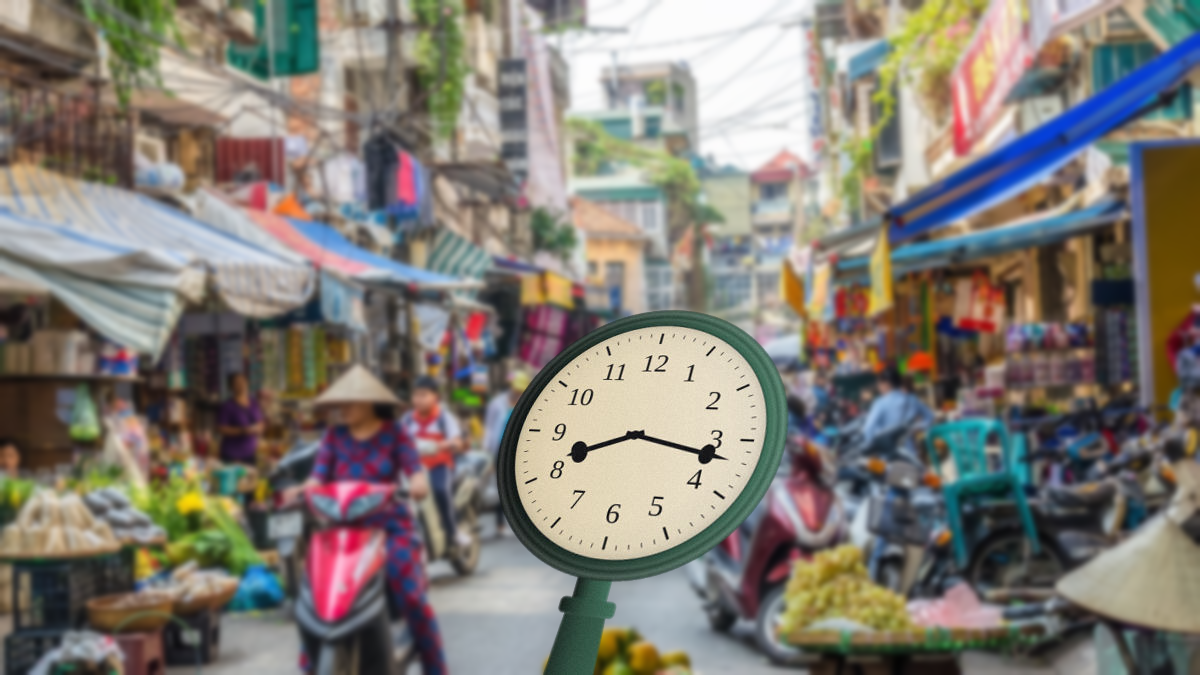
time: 8:17
